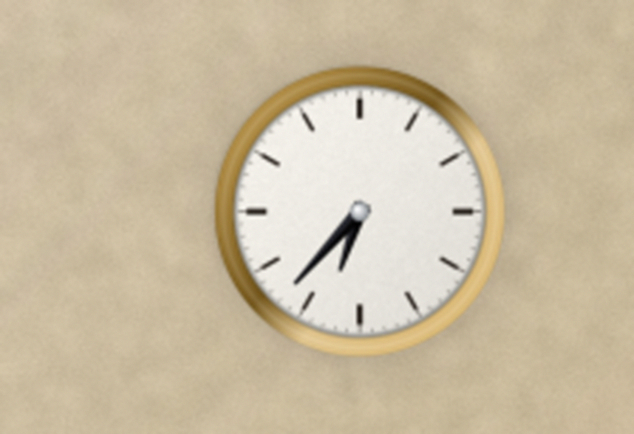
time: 6:37
